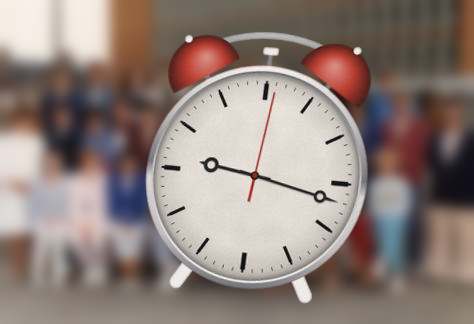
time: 9:17:01
